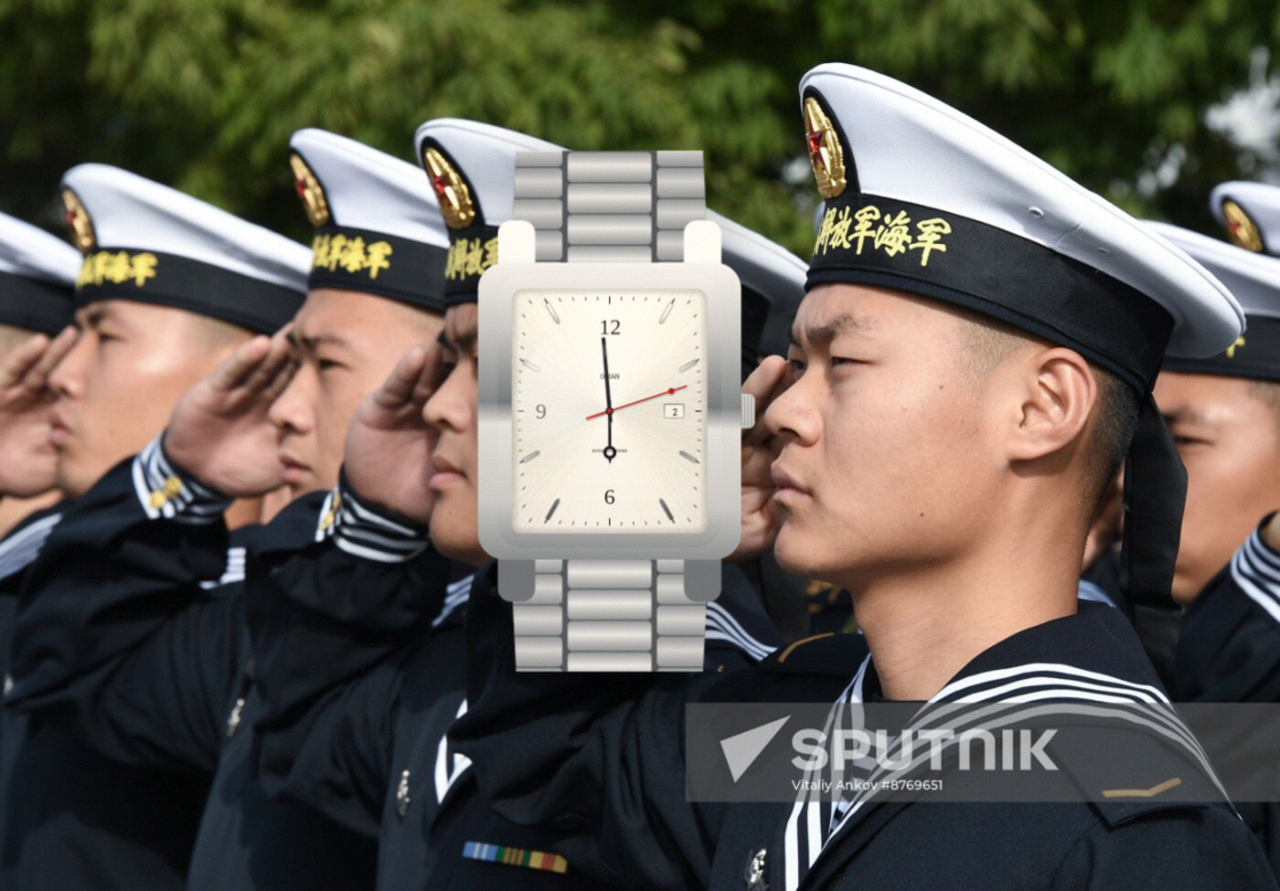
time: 5:59:12
